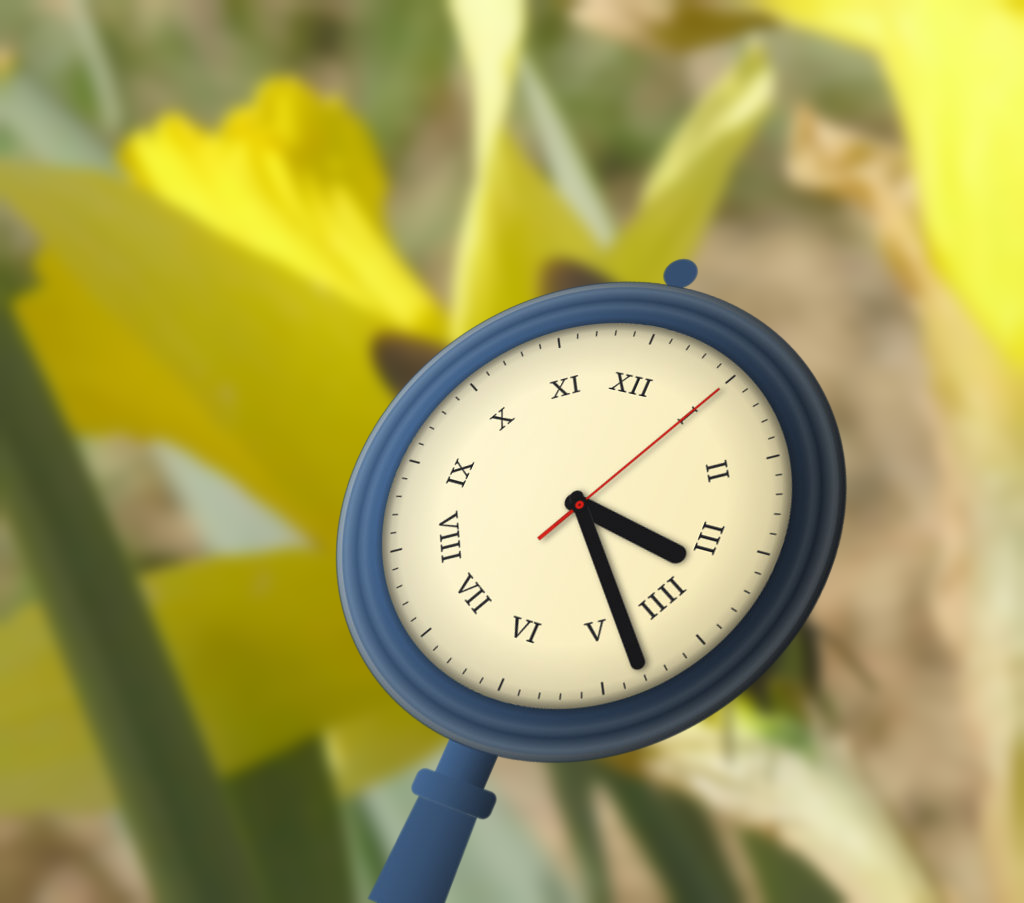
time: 3:23:05
